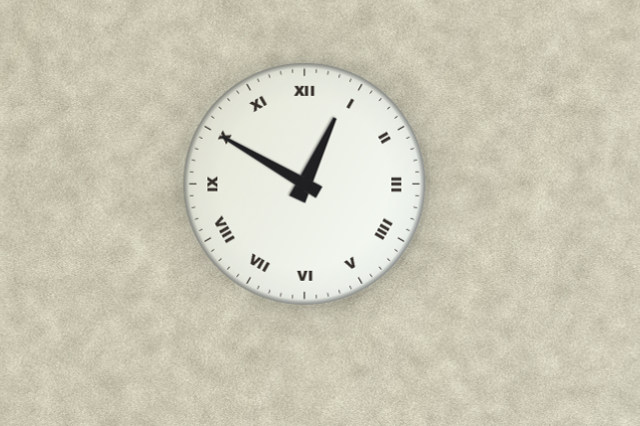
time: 12:50
